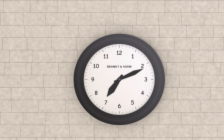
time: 7:11
